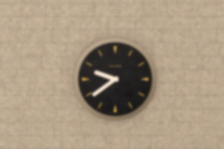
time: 9:39
